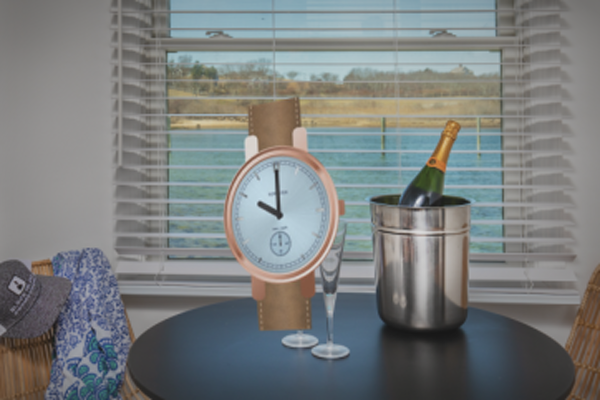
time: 10:00
